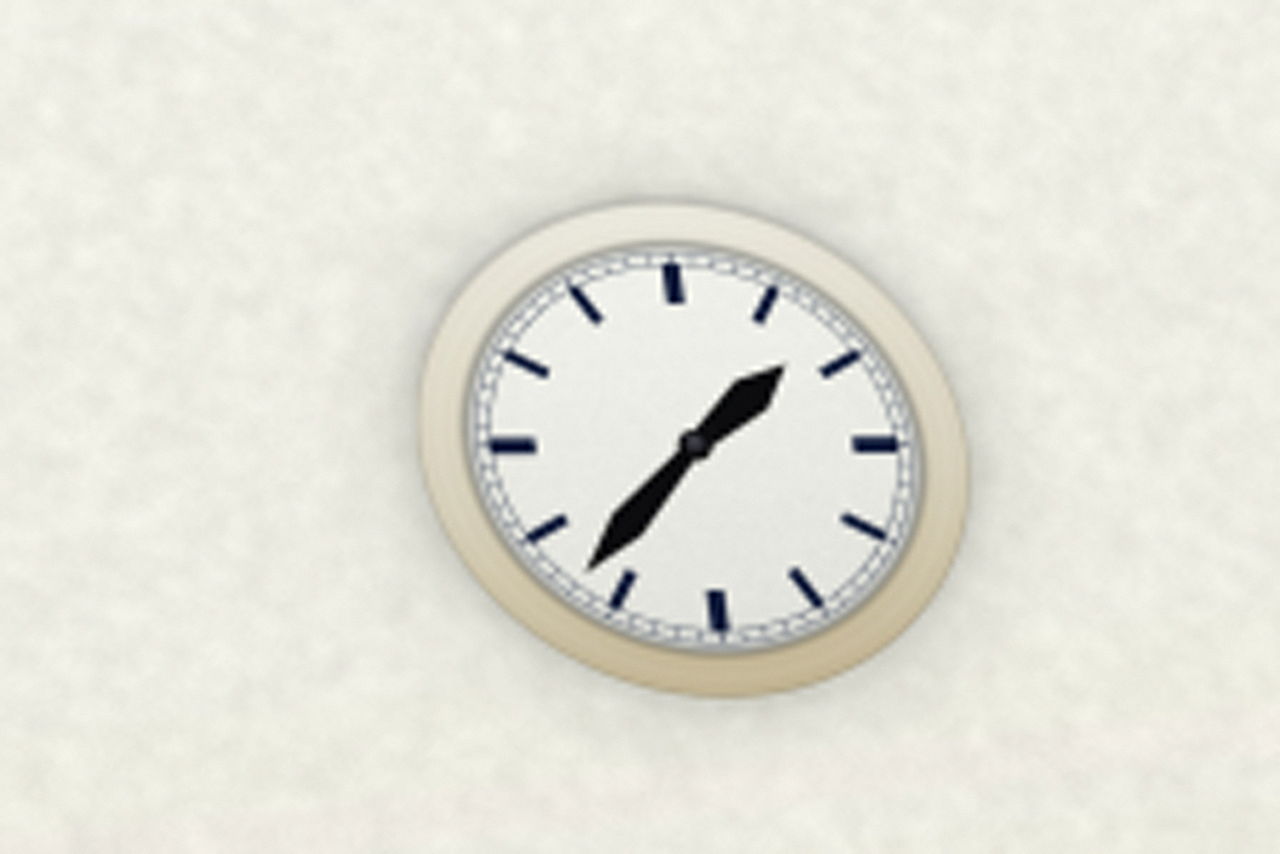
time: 1:37
